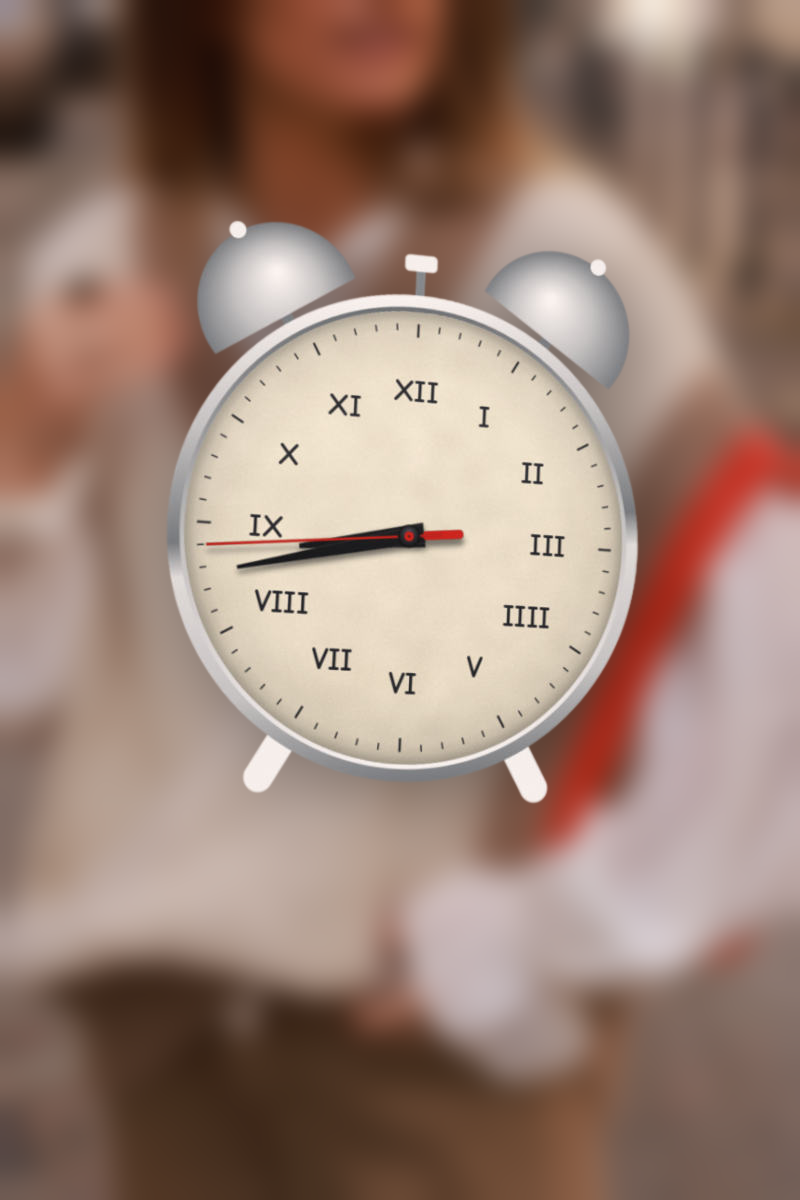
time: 8:42:44
